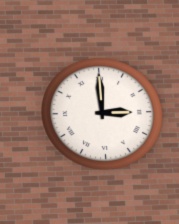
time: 3:00
